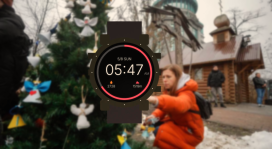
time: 5:47
